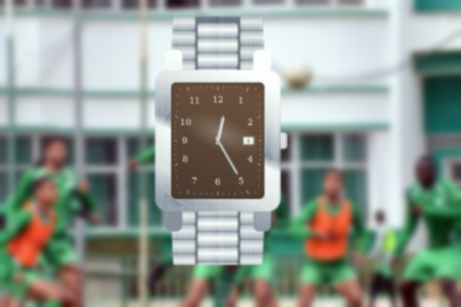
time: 12:25
